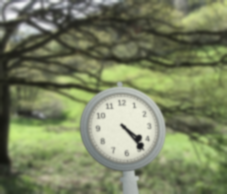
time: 4:24
